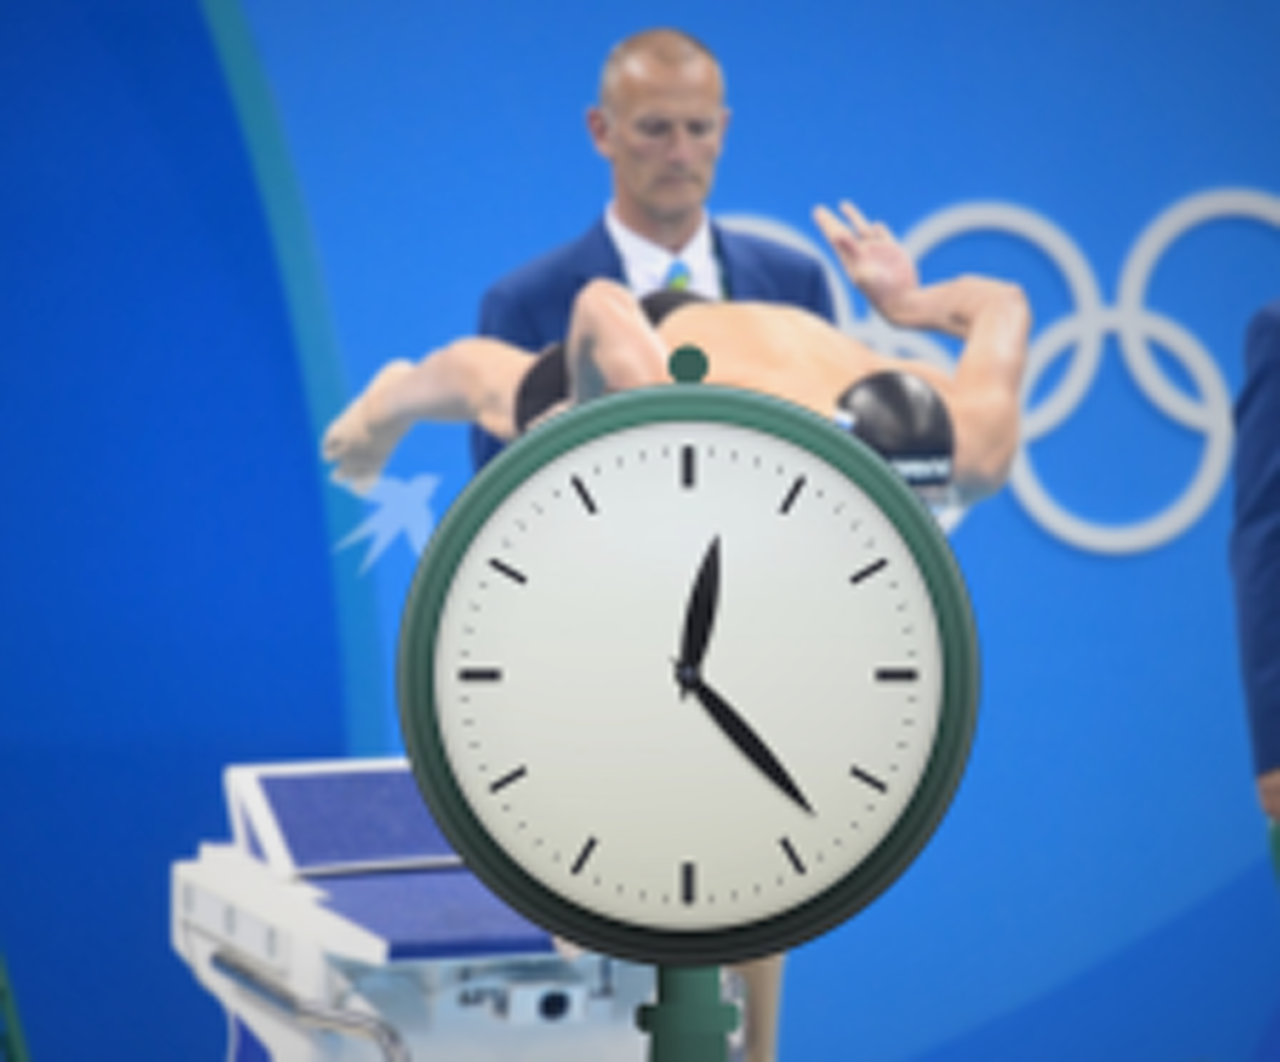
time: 12:23
